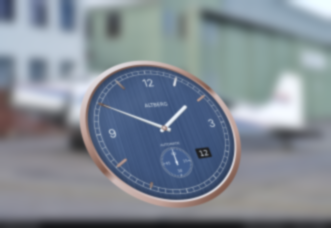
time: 1:50
